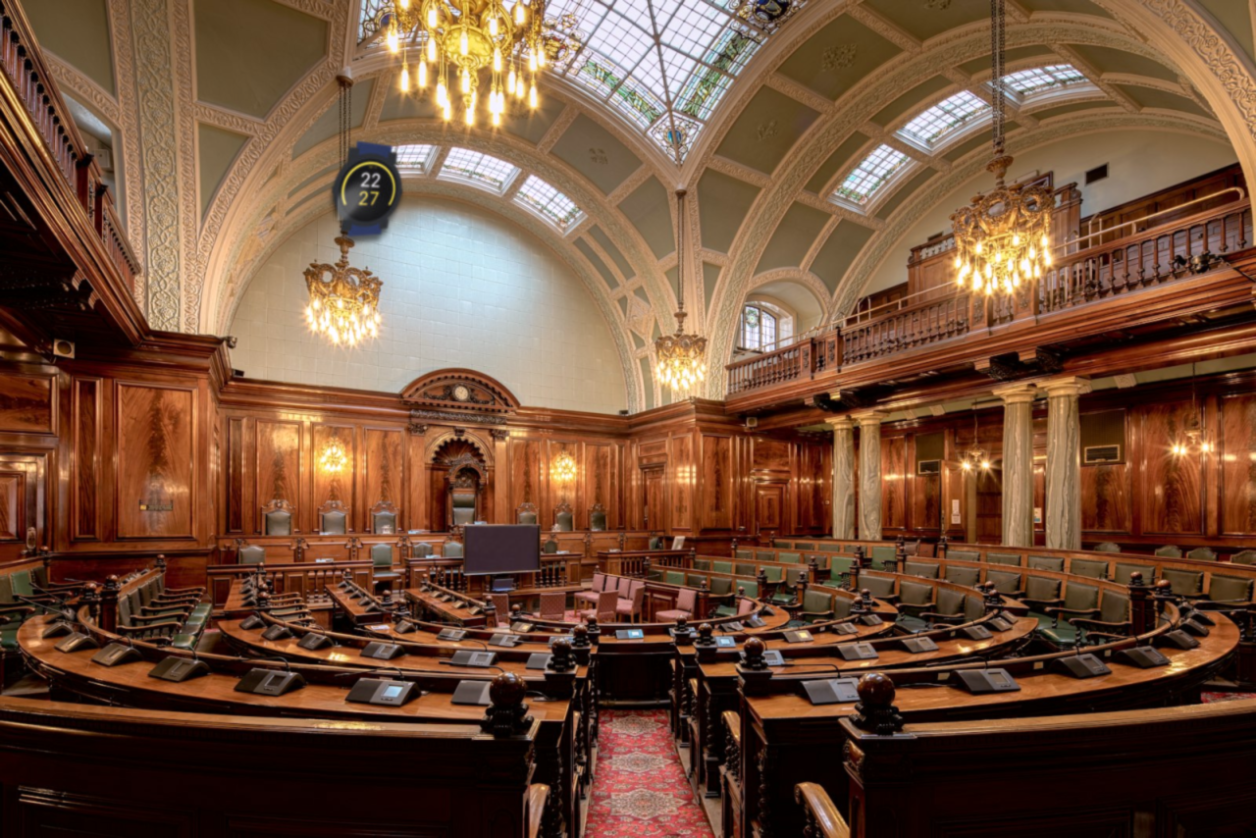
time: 22:27
